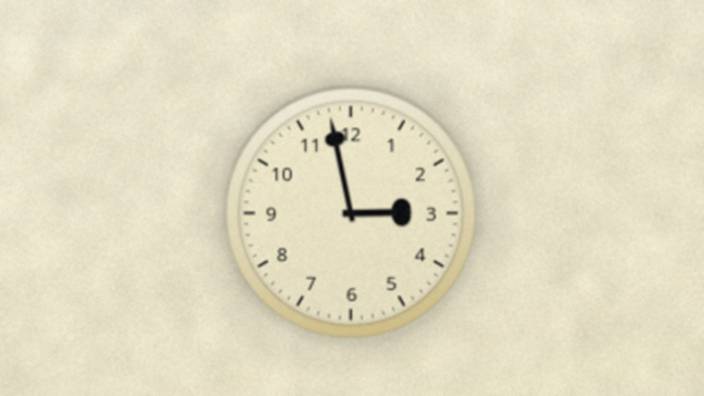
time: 2:58
